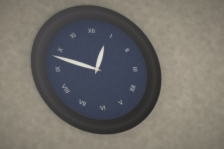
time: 12:48
